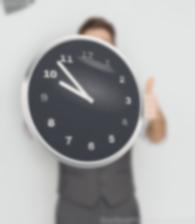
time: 9:53
